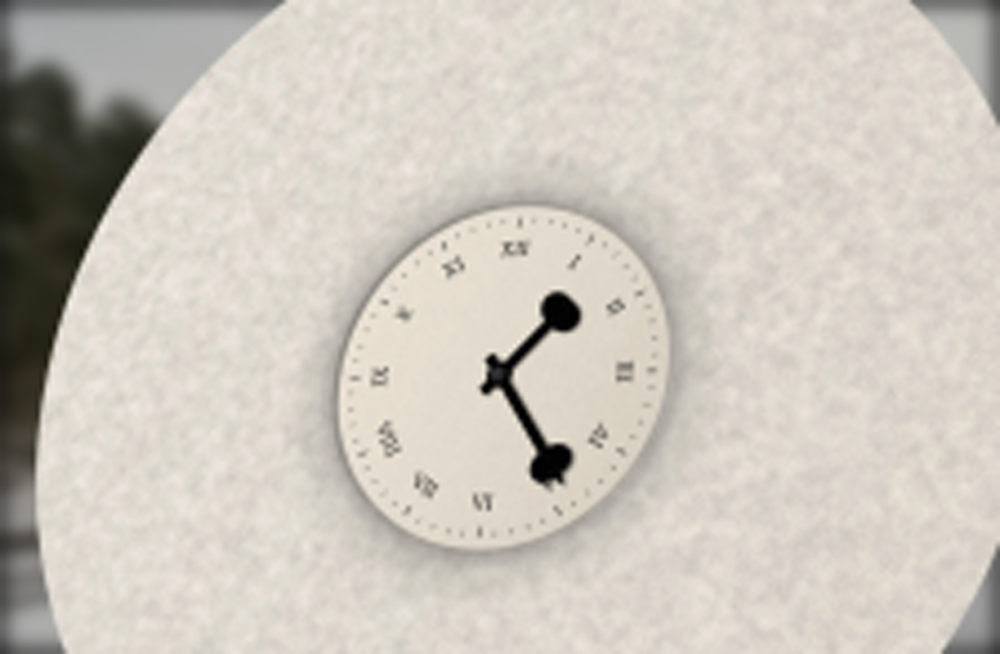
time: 1:24
